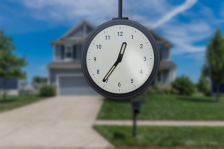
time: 12:36
